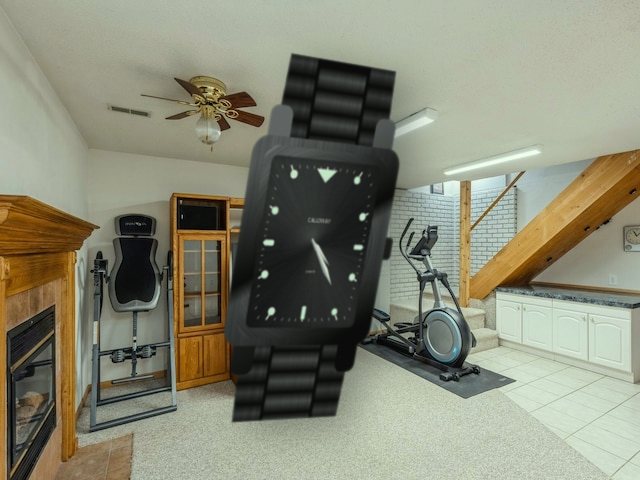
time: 4:24
